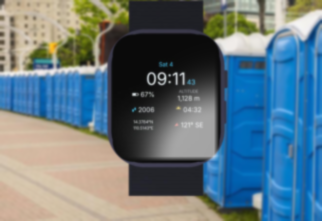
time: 9:11
